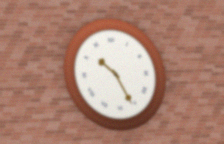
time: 10:26
